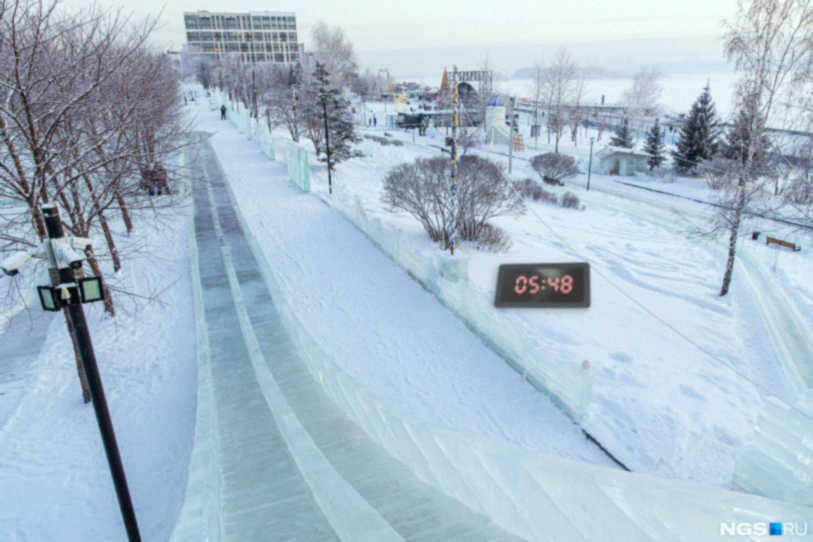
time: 5:48
